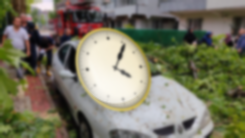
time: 4:06
